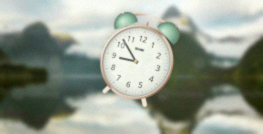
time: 8:52
